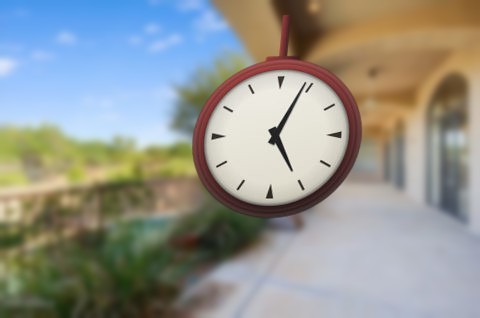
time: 5:04
